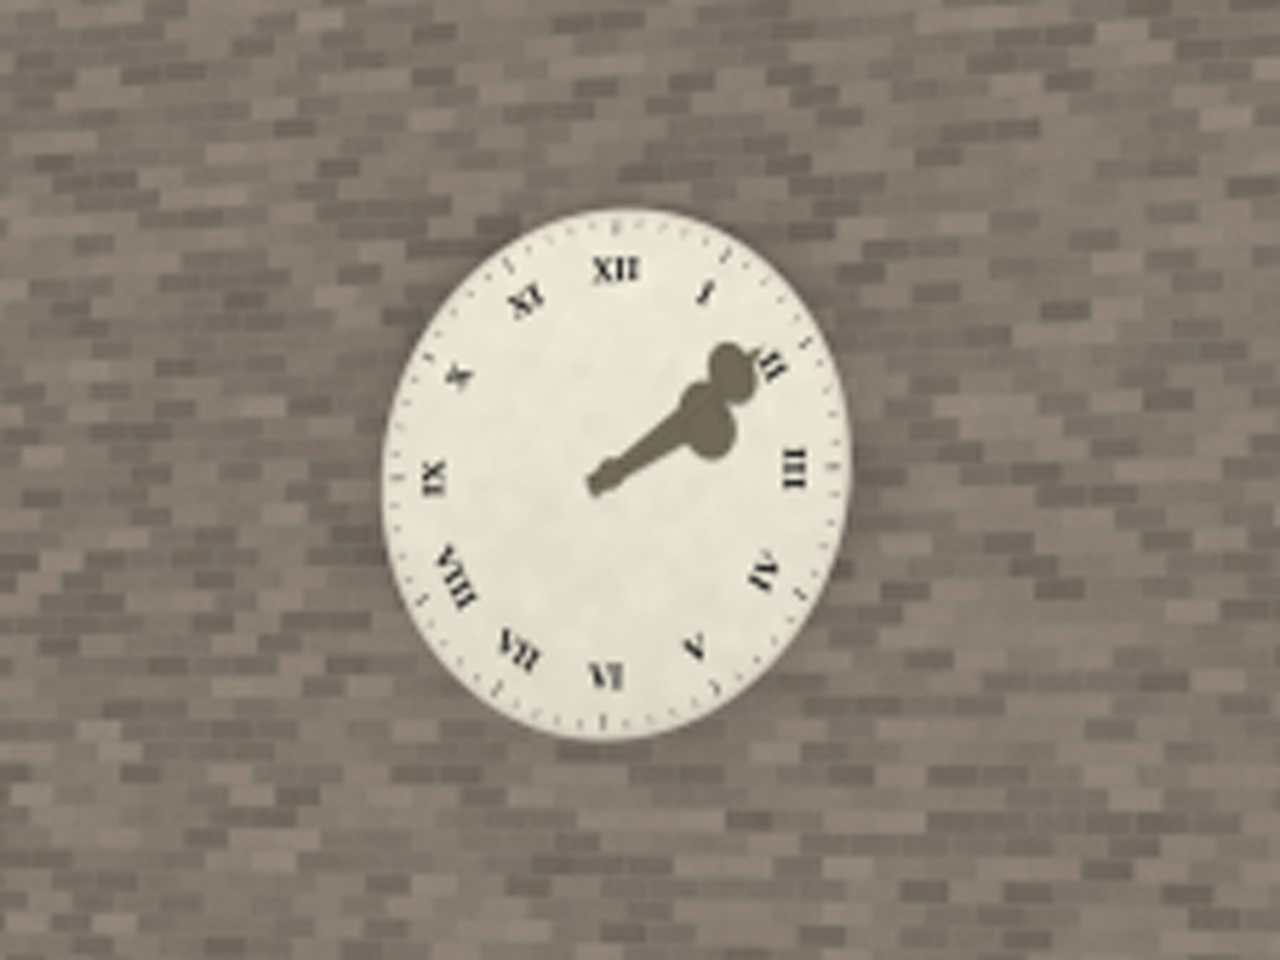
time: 2:09
